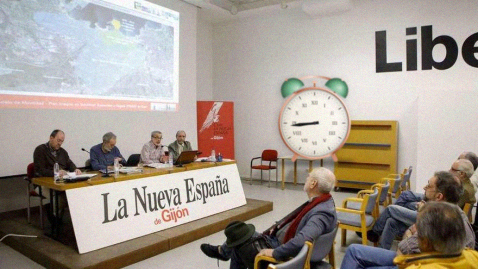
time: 8:44
